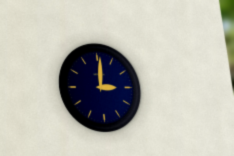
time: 3:01
